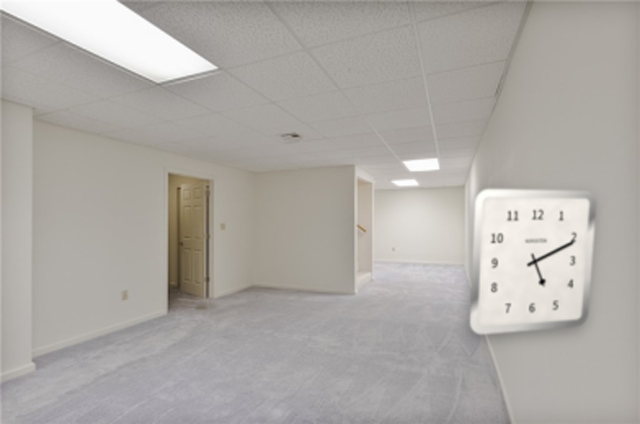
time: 5:11
